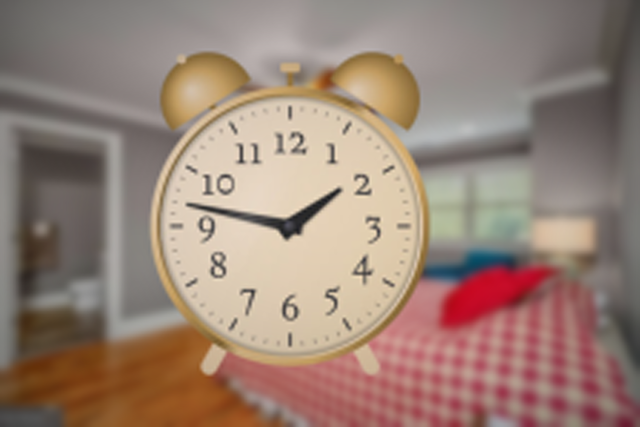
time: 1:47
